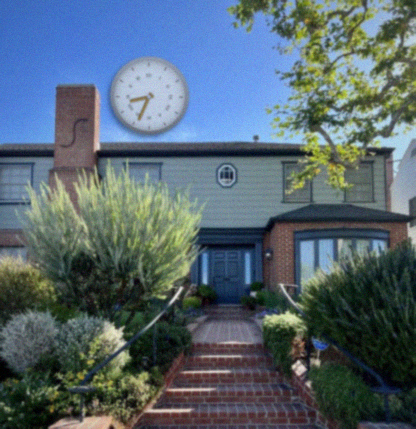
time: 8:34
